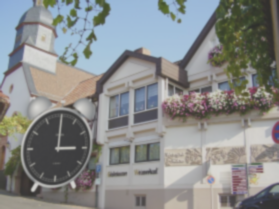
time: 3:00
